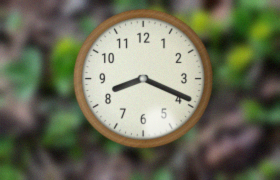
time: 8:19
